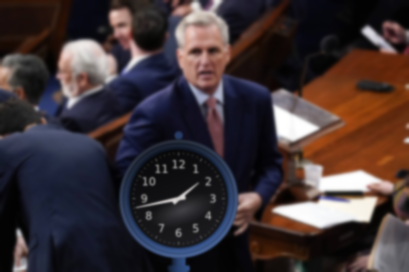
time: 1:43
